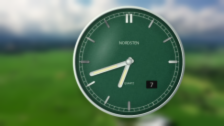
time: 6:42
